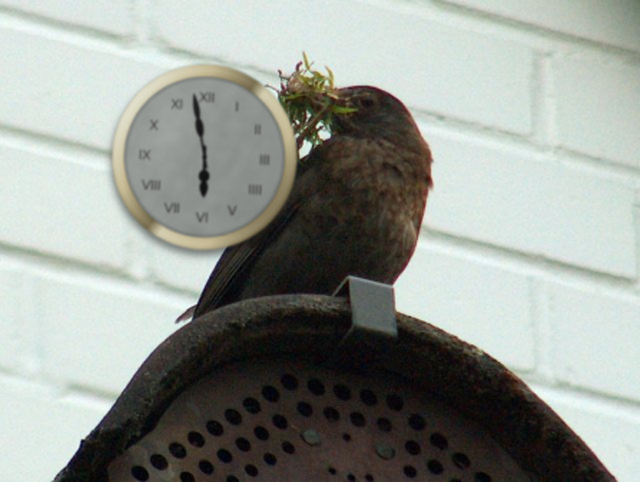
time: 5:58
